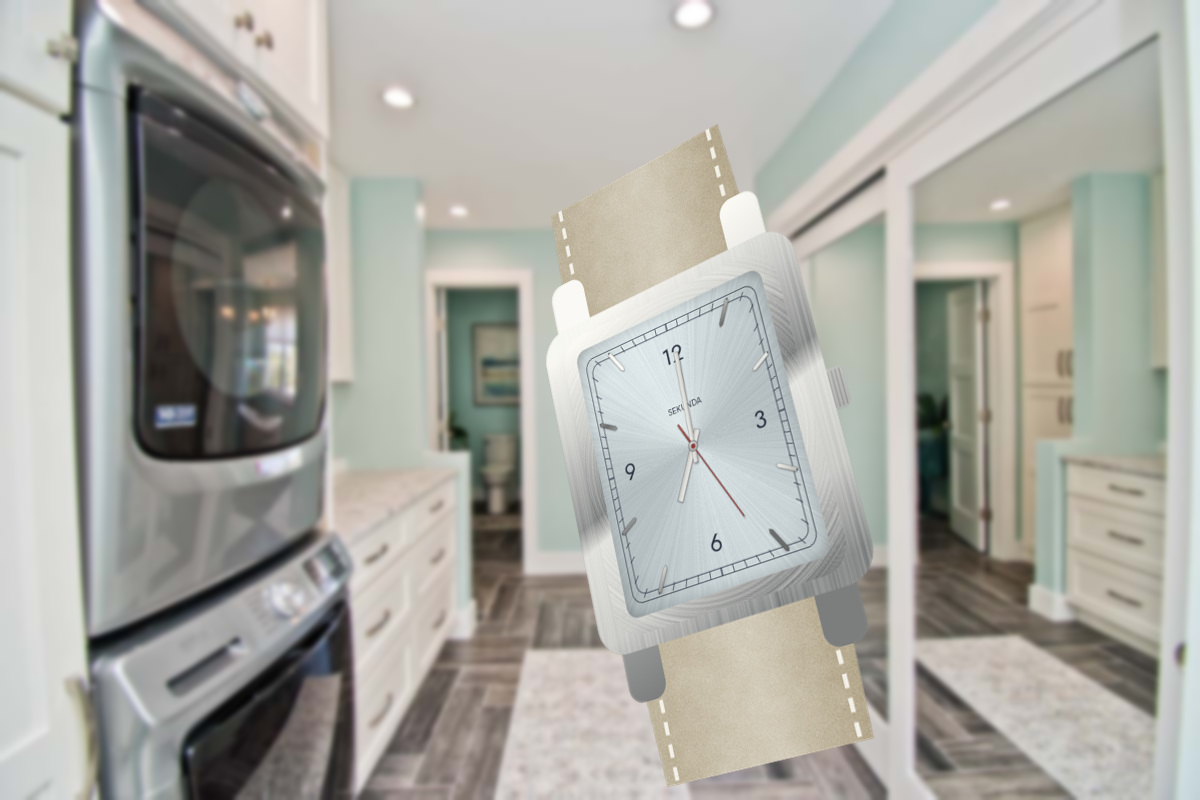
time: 7:00:26
